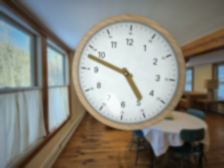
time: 4:48
